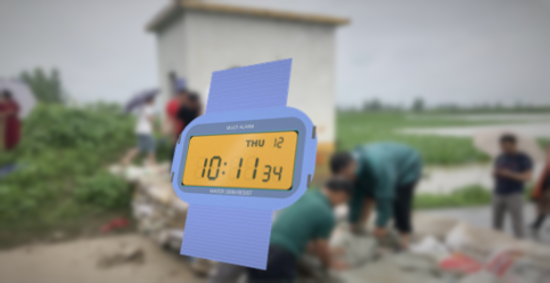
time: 10:11:34
